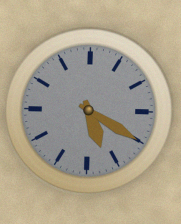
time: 5:20
